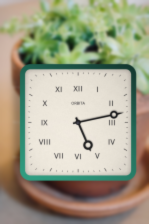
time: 5:13
